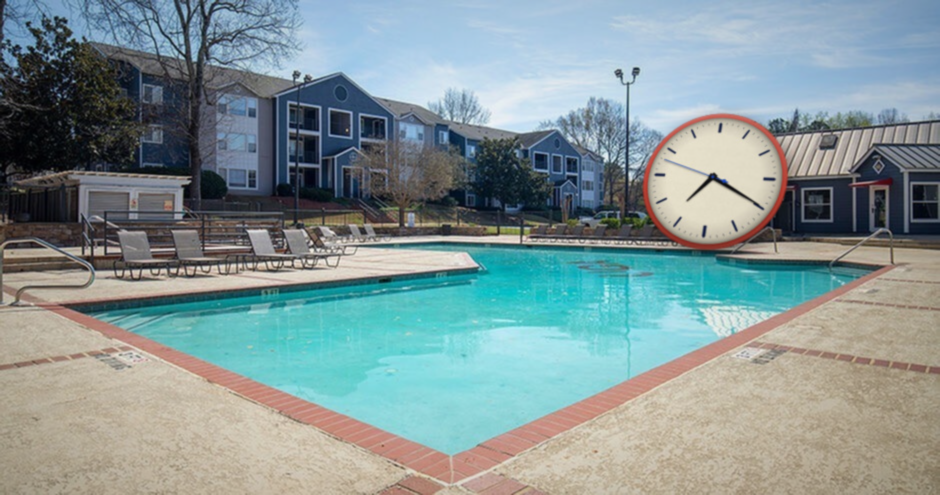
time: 7:19:48
